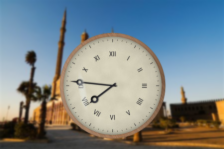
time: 7:46
